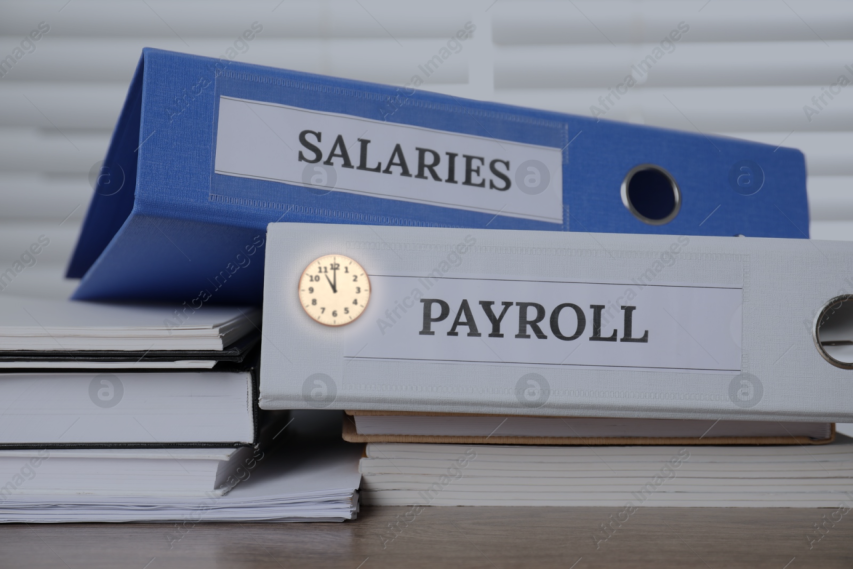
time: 11:00
